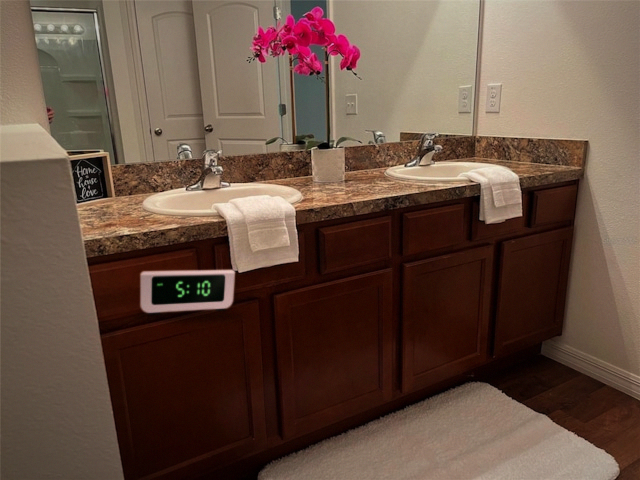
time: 5:10
